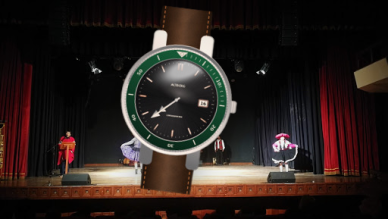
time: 7:38
